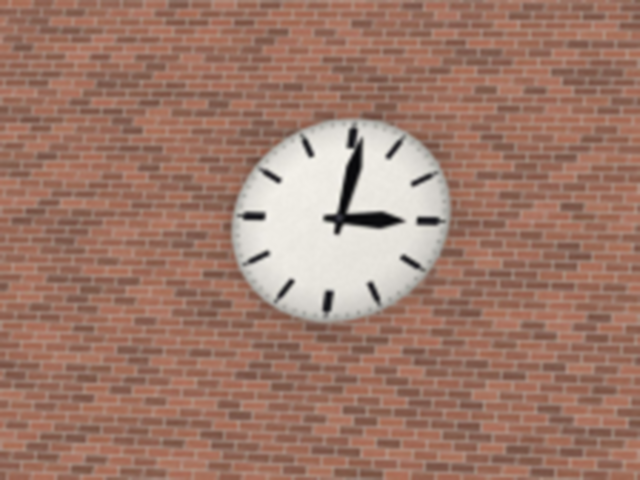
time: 3:01
